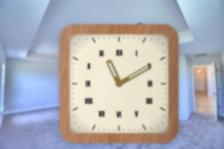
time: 11:10
